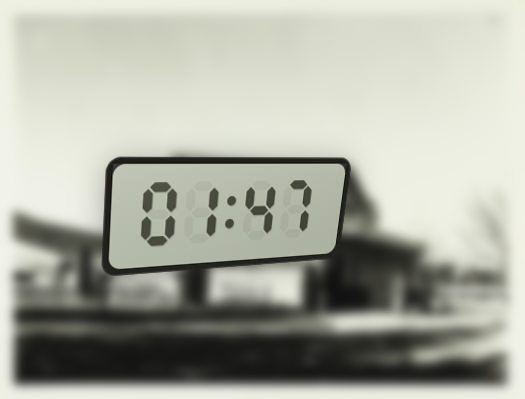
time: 1:47
